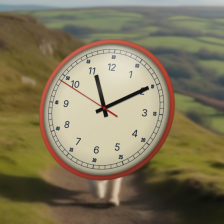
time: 11:09:49
